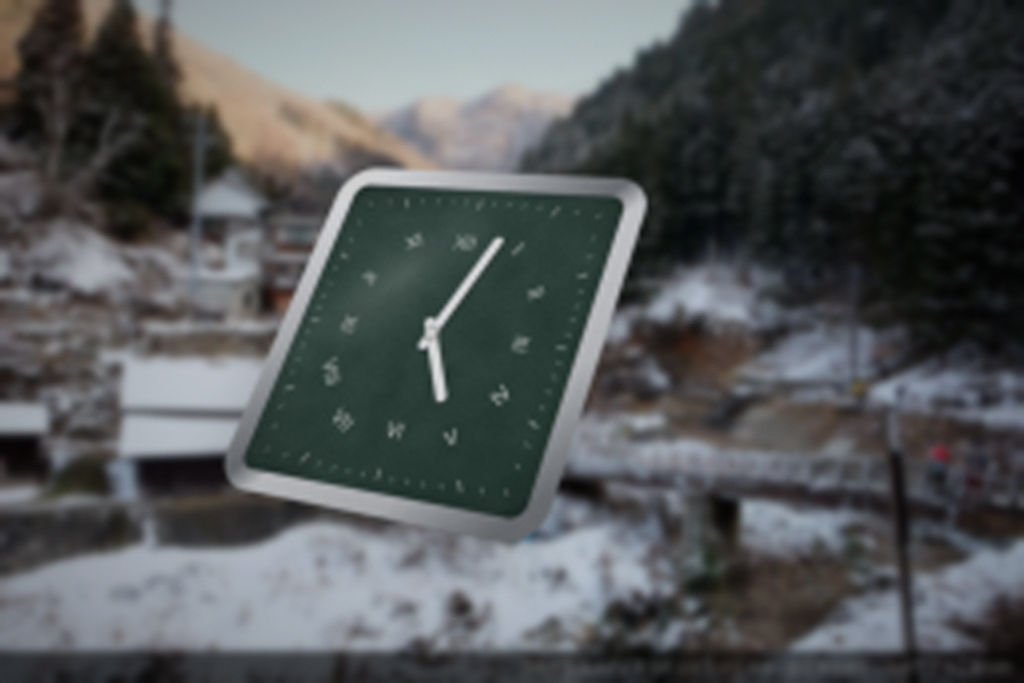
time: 5:03
